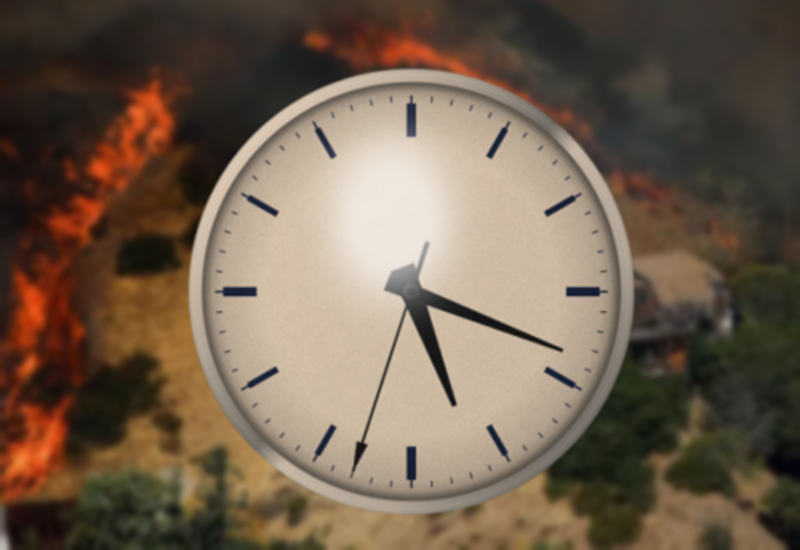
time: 5:18:33
